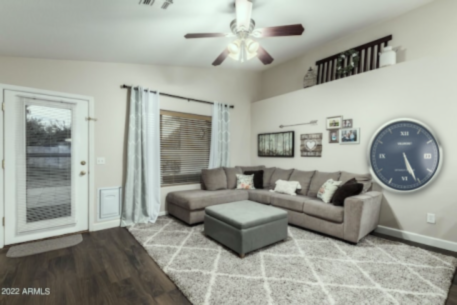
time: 5:26
